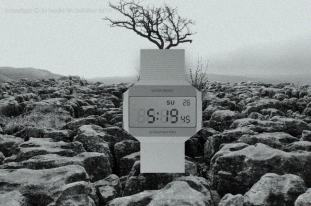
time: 5:19:45
